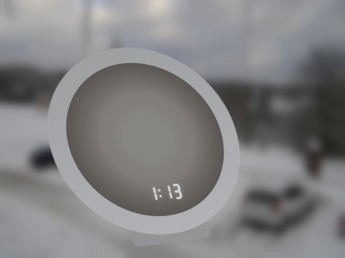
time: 1:13
